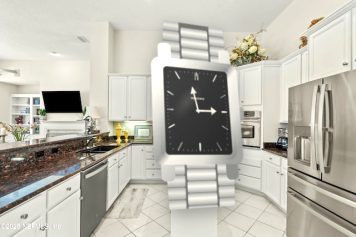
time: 2:58
